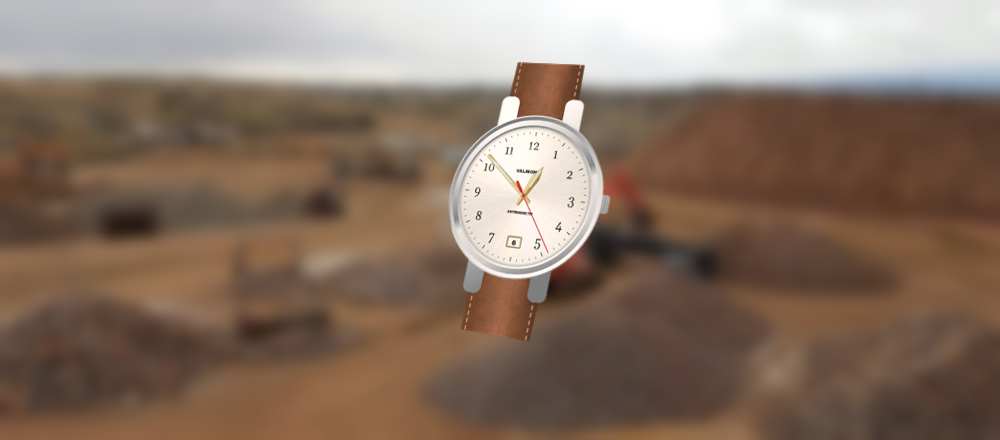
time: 12:51:24
